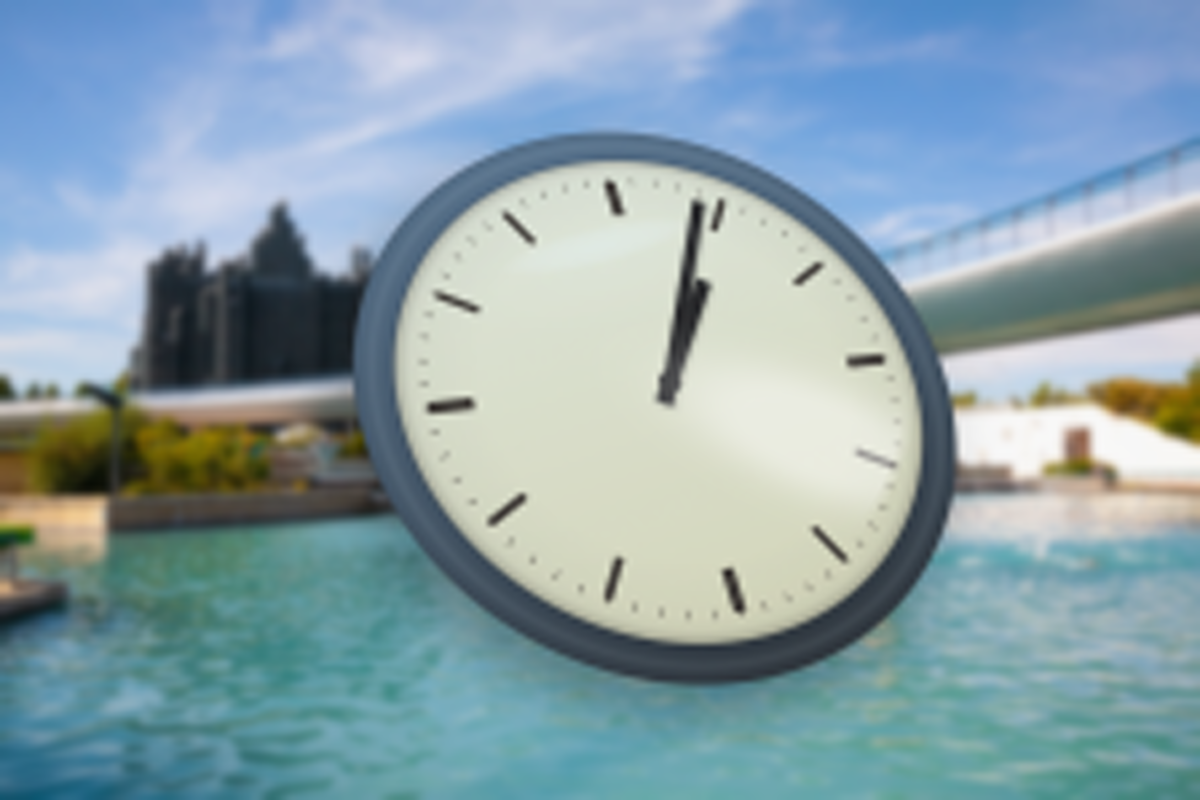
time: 1:04
